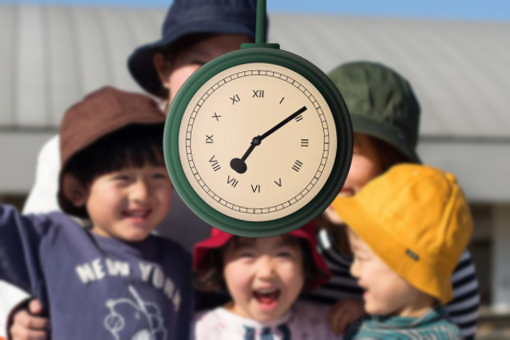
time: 7:09
